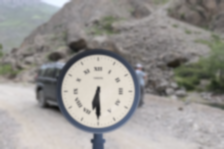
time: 6:30
